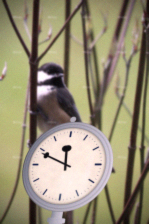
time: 11:49
